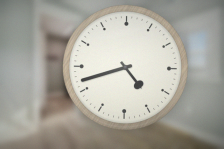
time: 4:42
